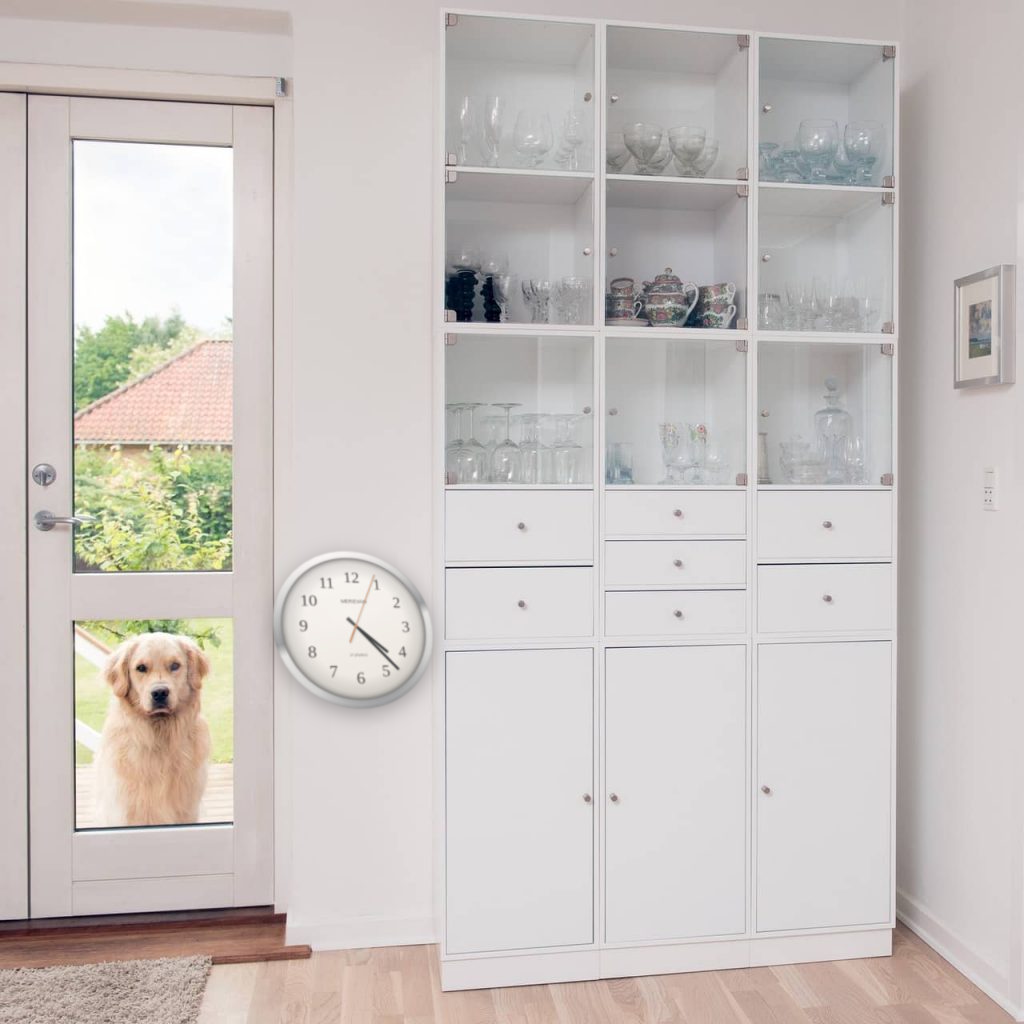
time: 4:23:04
